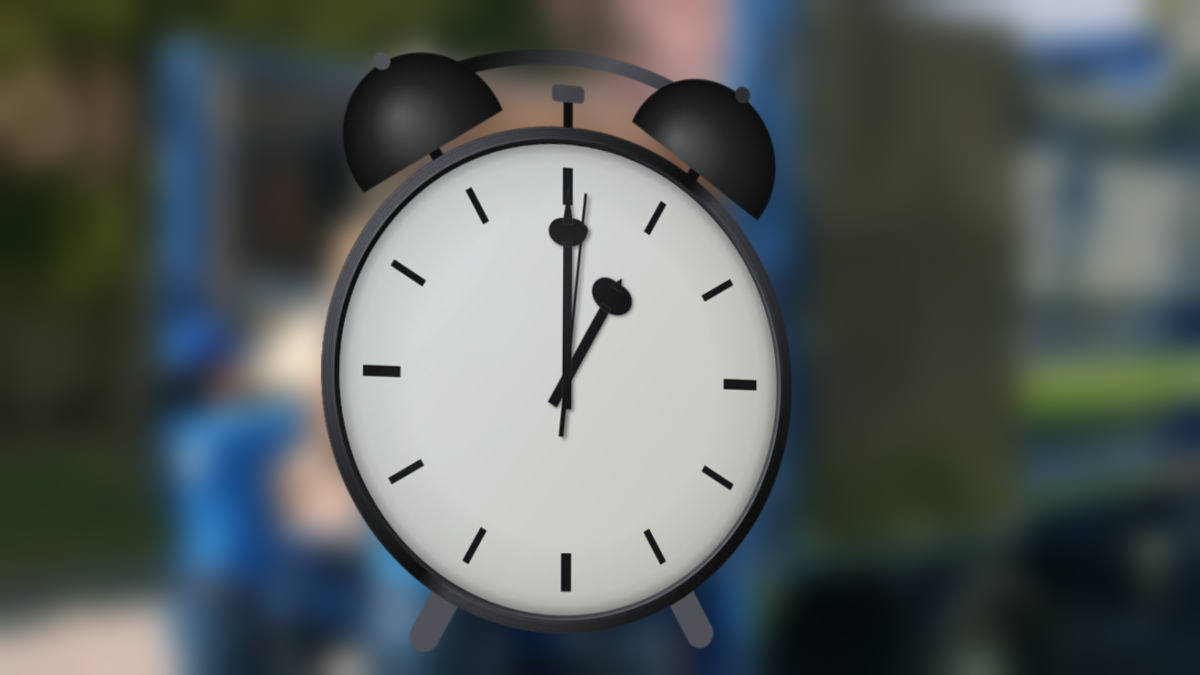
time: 1:00:01
